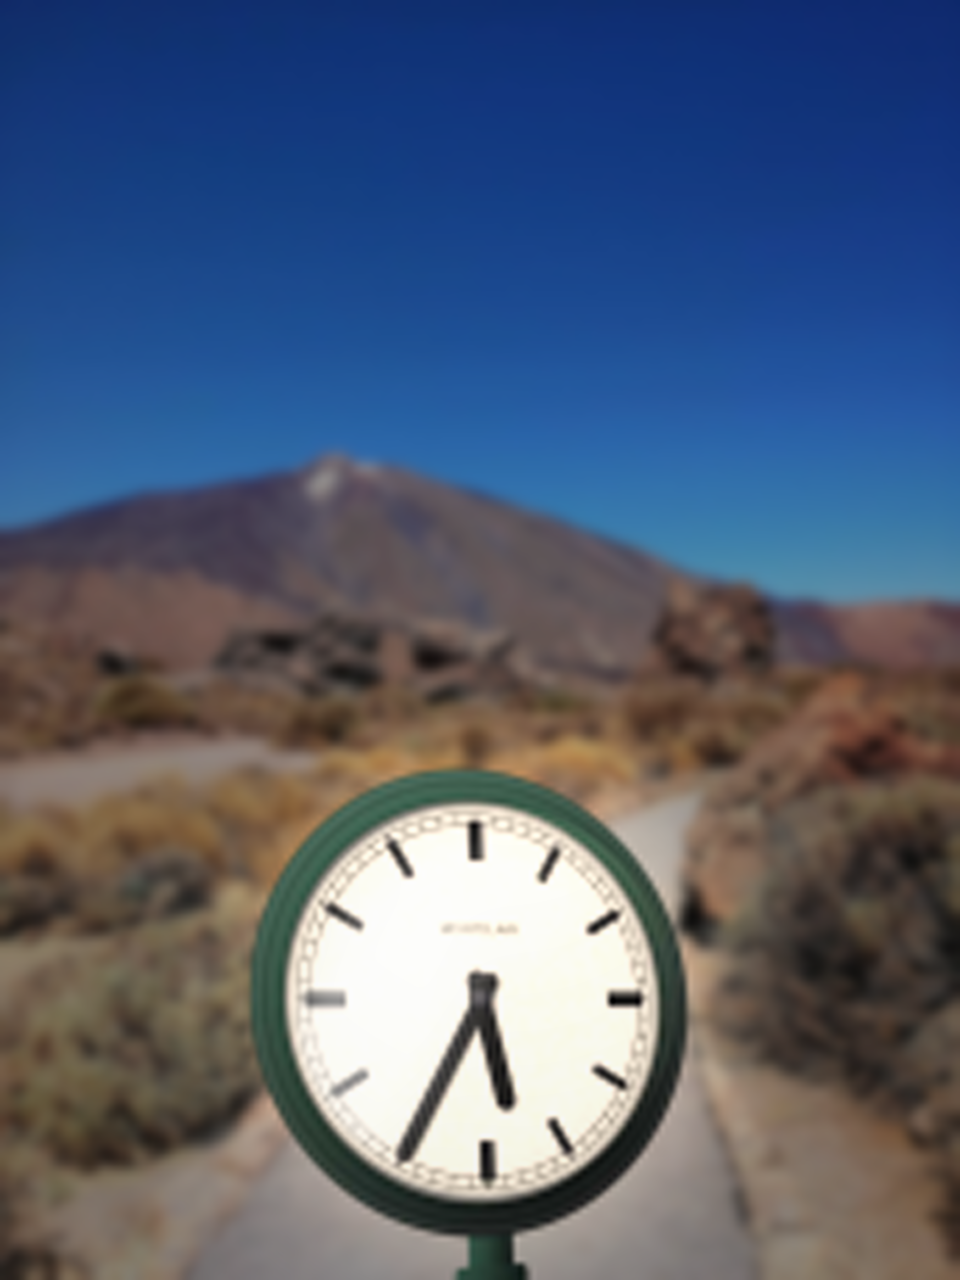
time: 5:35
